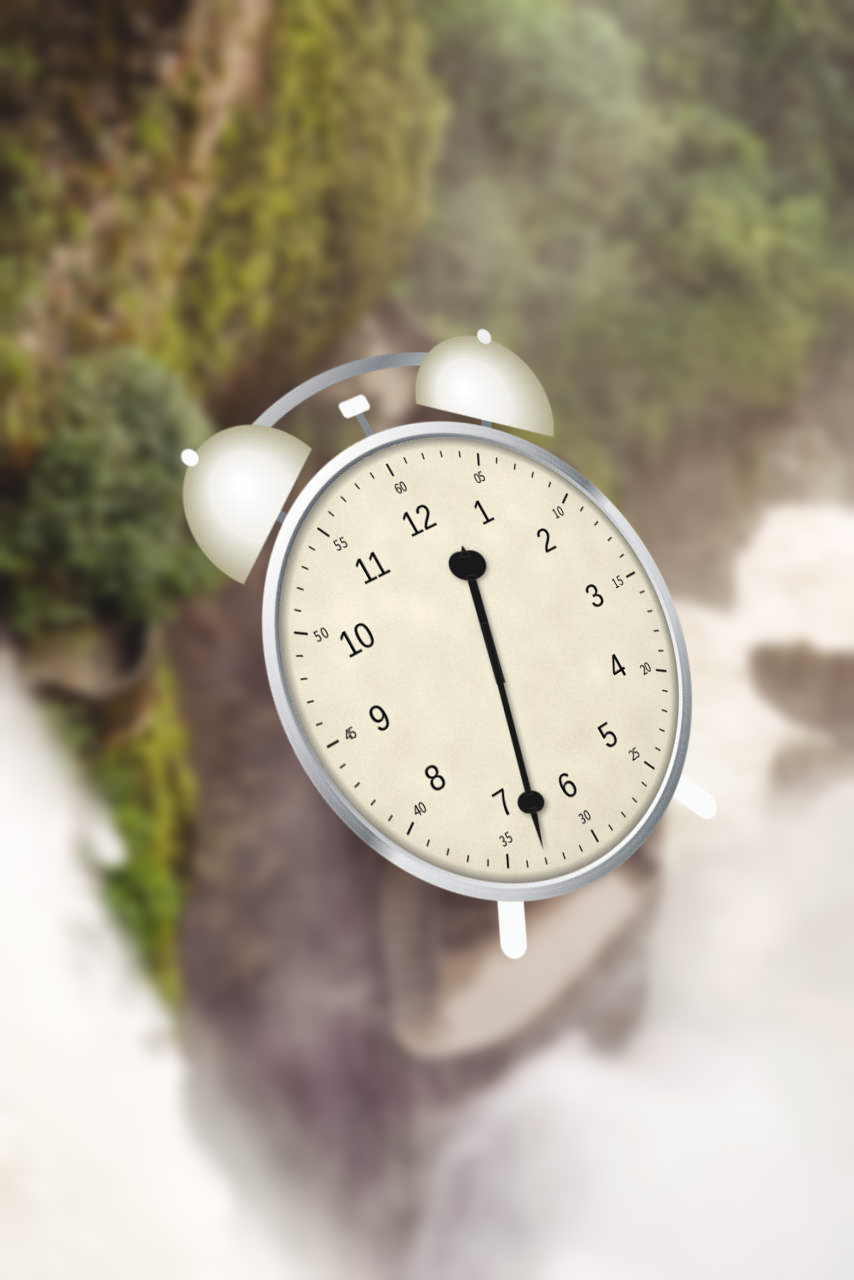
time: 12:33
